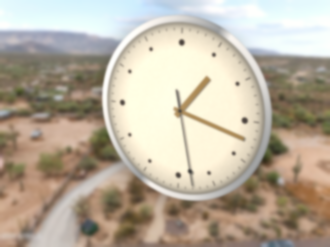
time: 1:17:28
